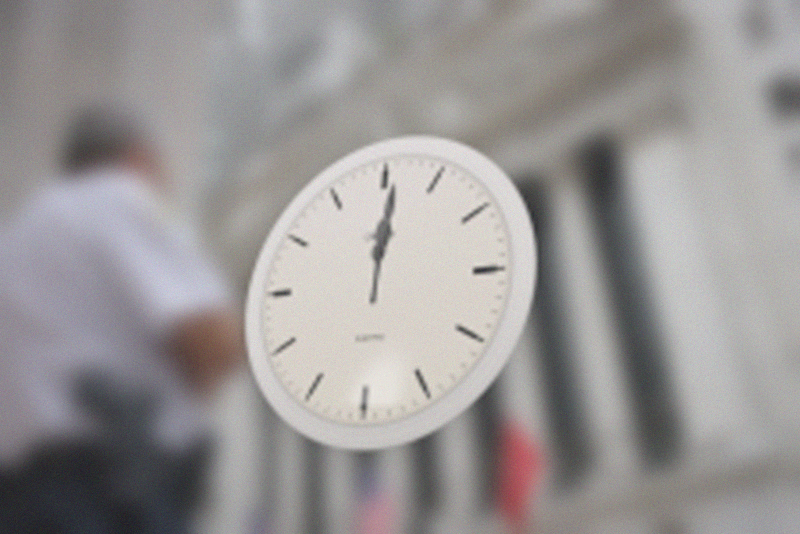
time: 12:01
